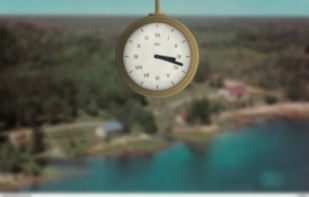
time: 3:18
